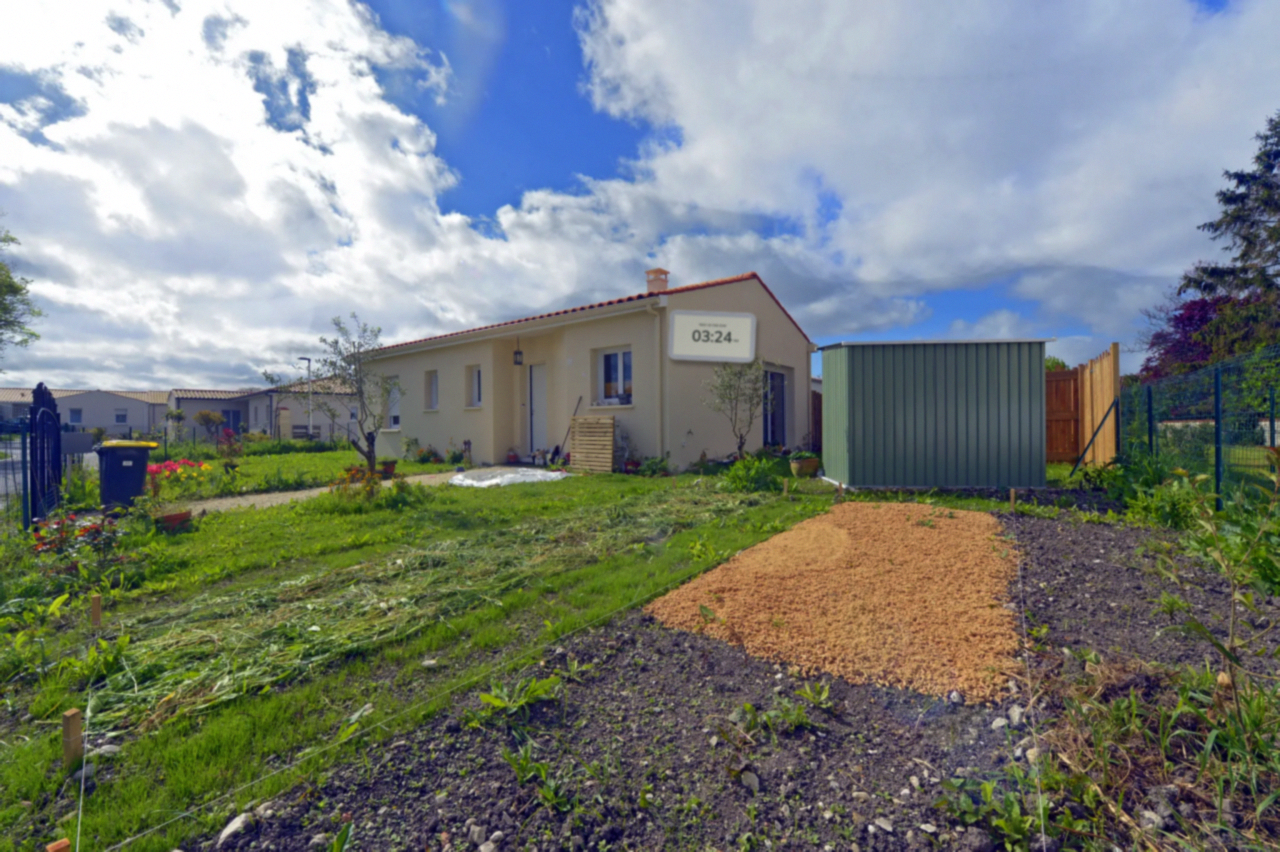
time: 3:24
